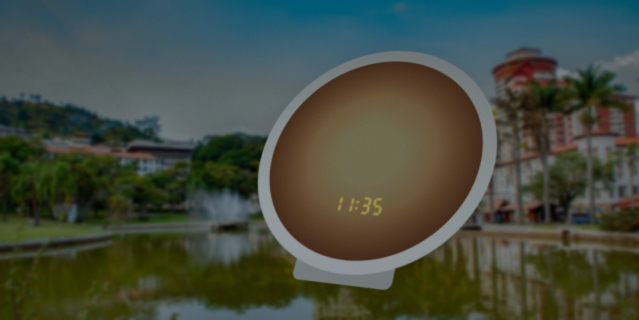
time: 11:35
